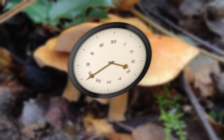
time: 3:39
